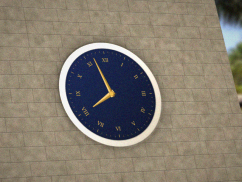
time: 7:57
